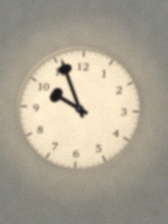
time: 9:56
